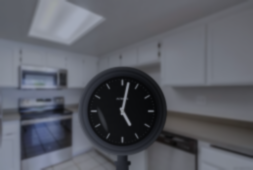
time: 5:02
